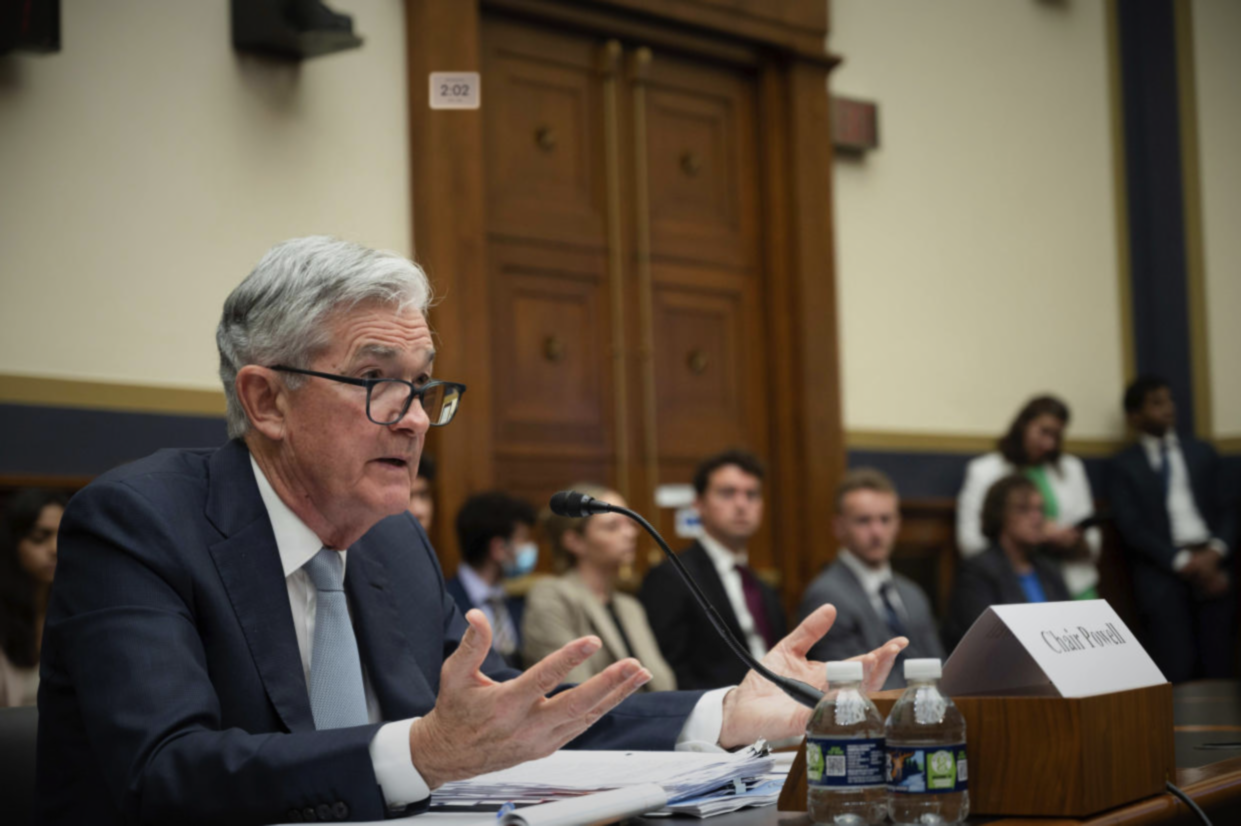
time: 2:02
